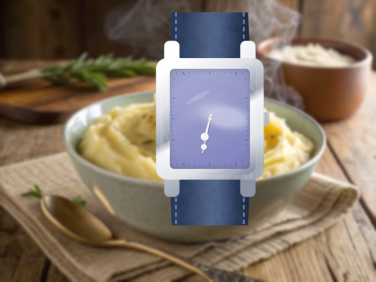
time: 6:32
